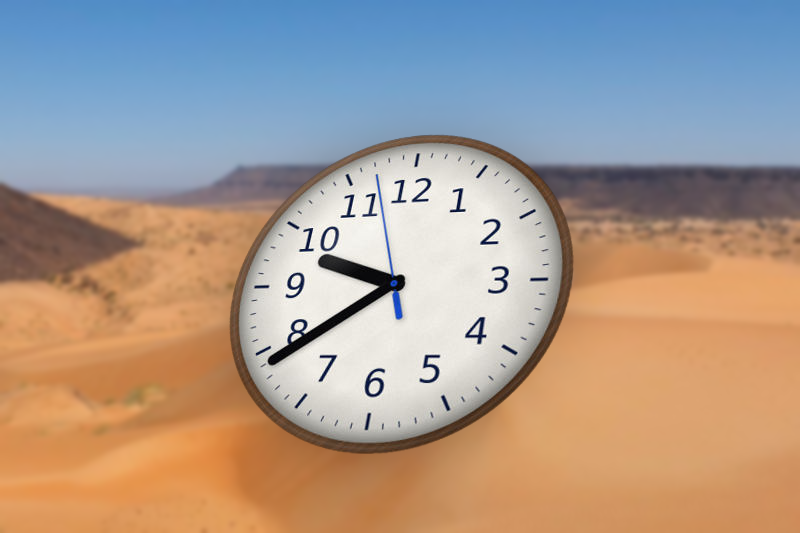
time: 9:38:57
